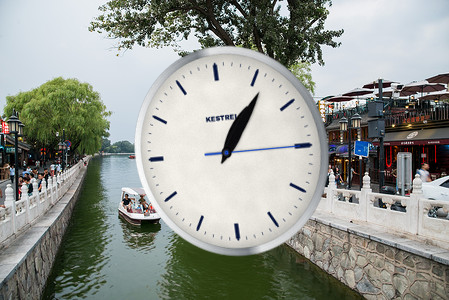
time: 1:06:15
